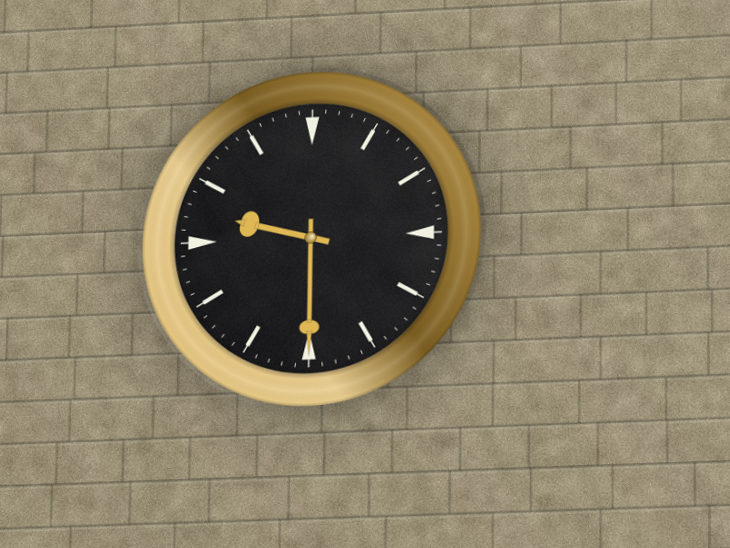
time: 9:30
